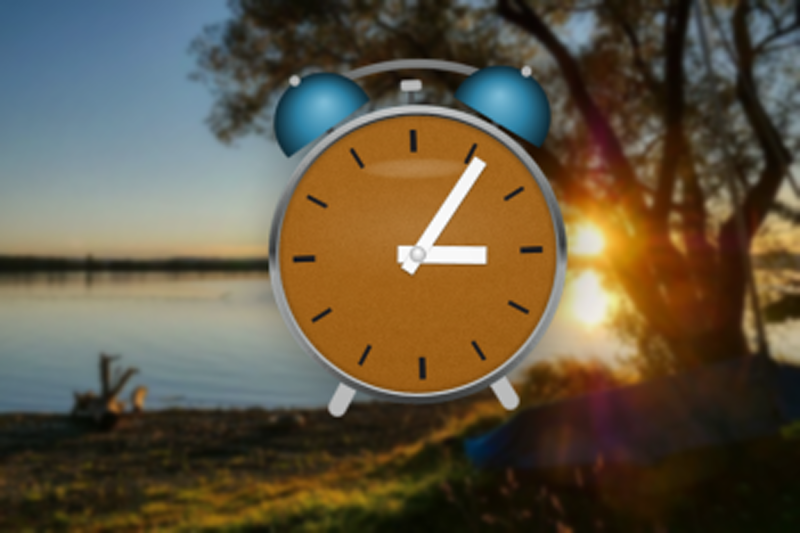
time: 3:06
